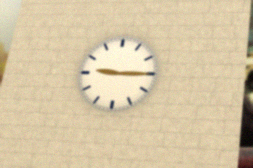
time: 9:15
